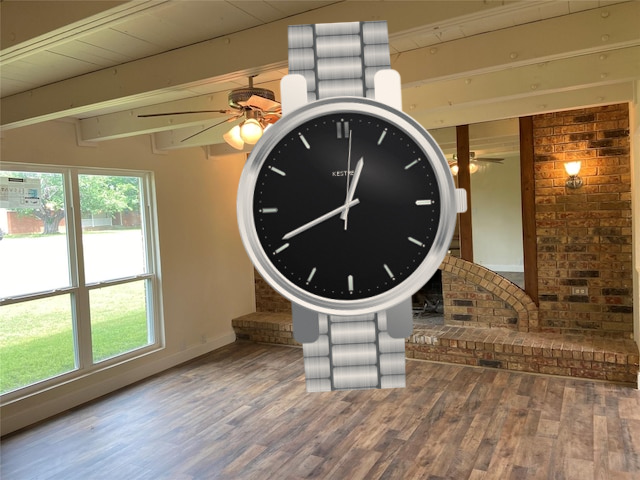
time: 12:41:01
